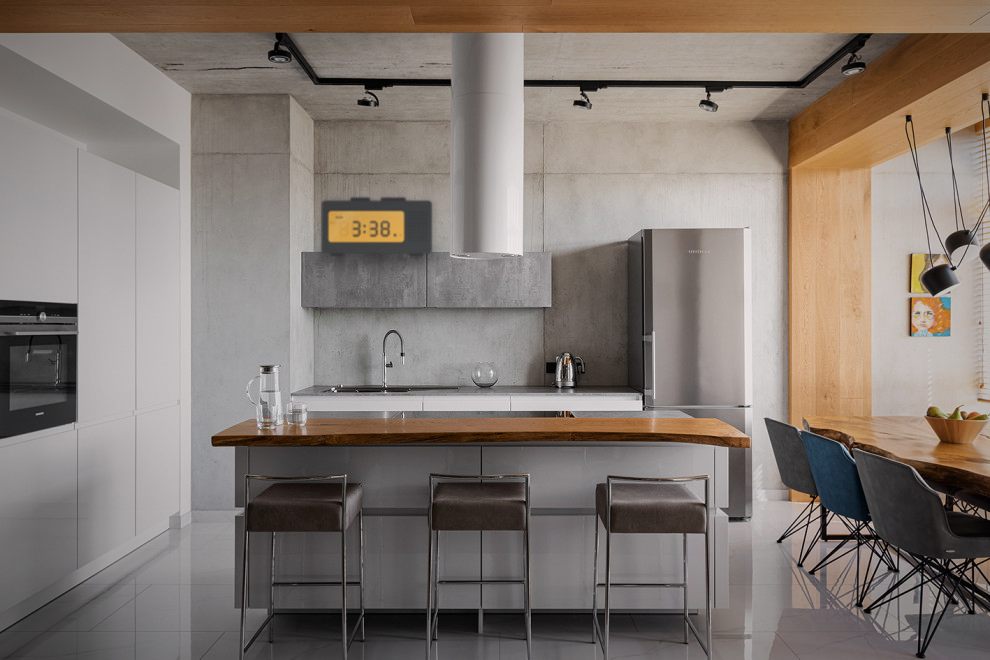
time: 3:38
